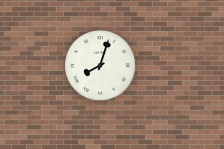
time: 8:03
